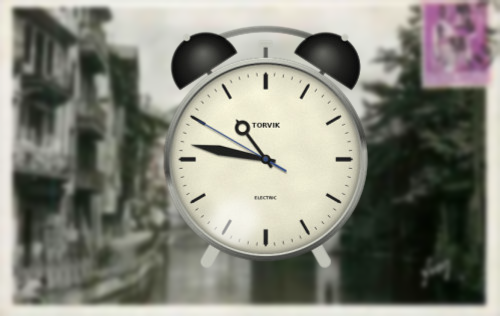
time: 10:46:50
